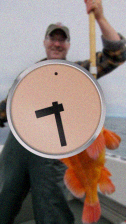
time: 8:28
